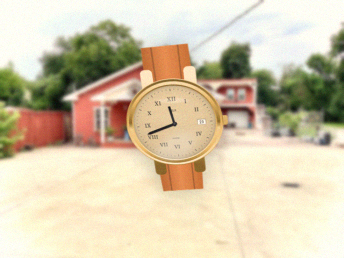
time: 11:42
